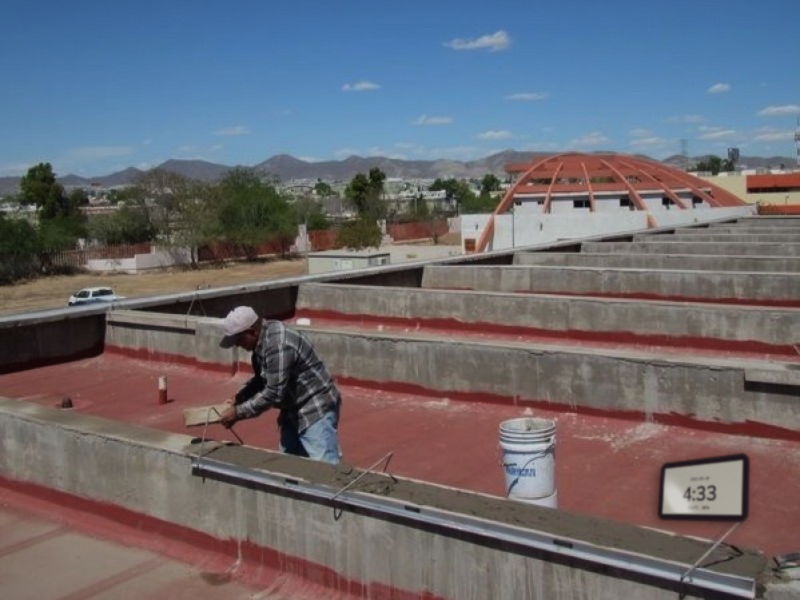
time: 4:33
